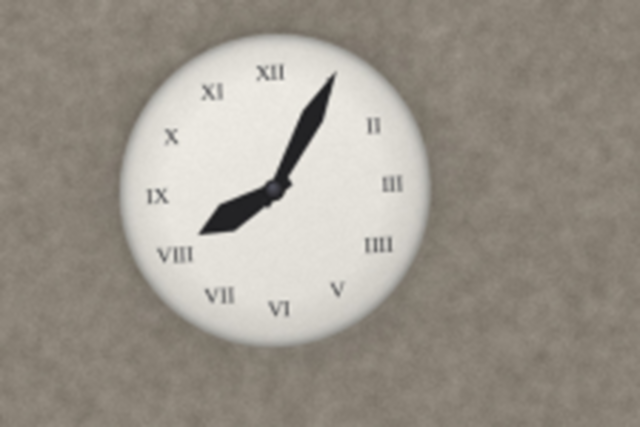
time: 8:05
